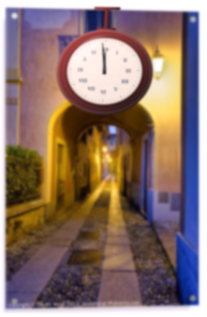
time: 11:59
